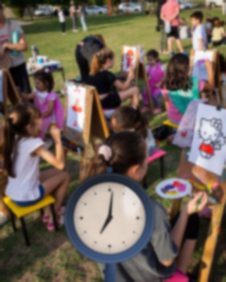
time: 7:01
